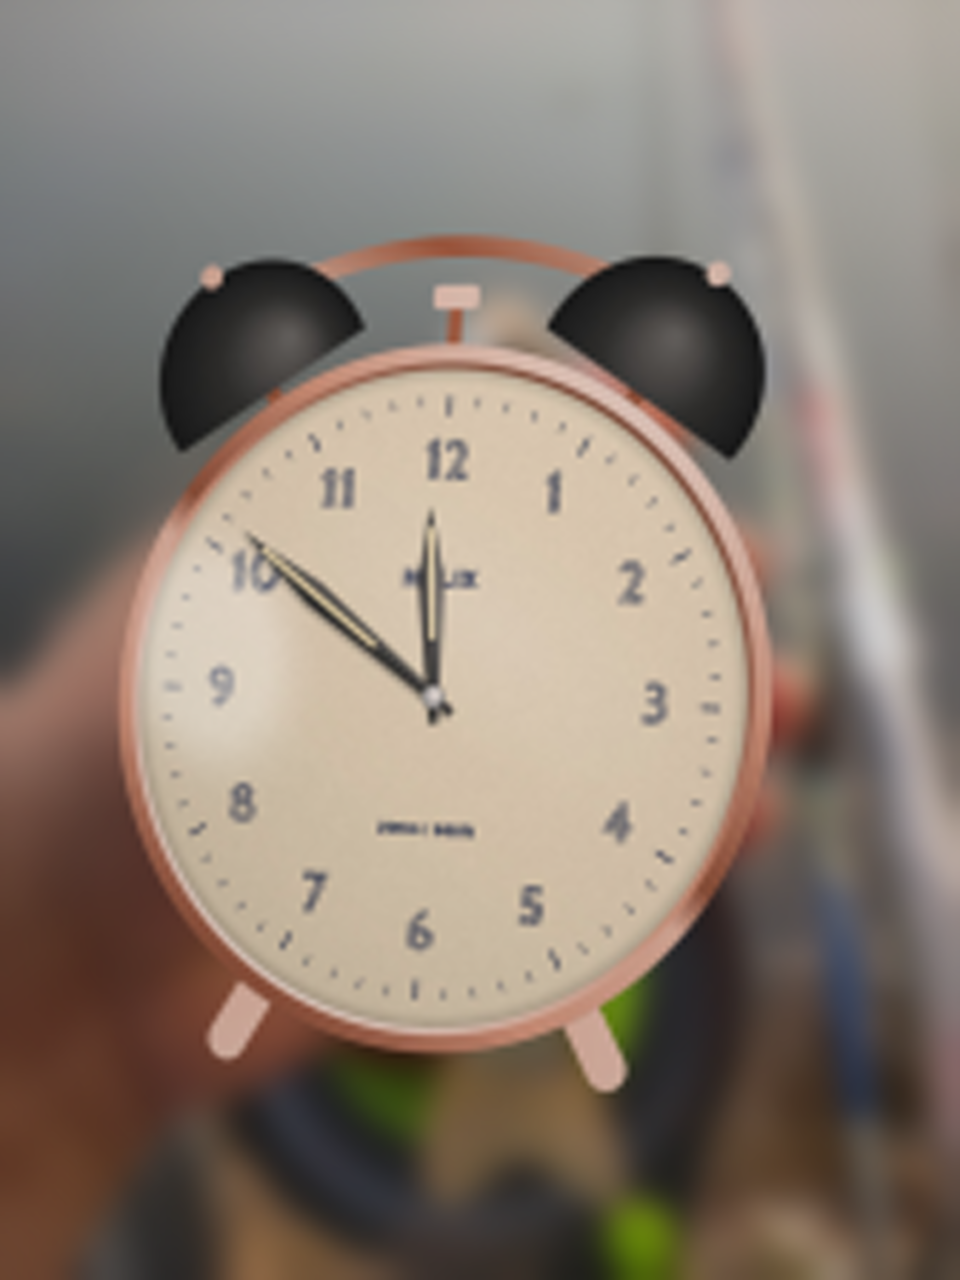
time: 11:51
